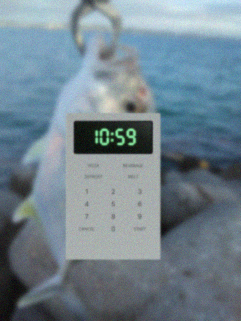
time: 10:59
